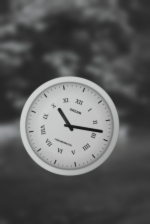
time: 10:13
